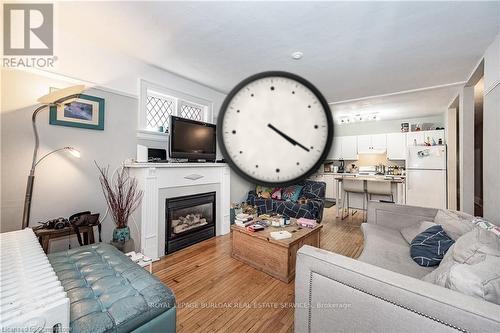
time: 4:21
